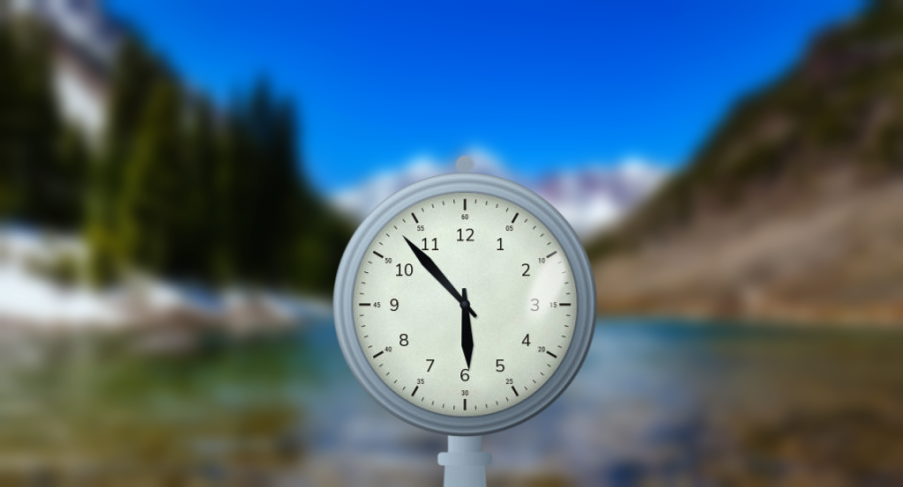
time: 5:53
